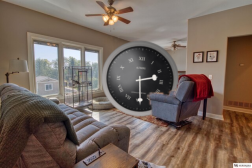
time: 2:29
